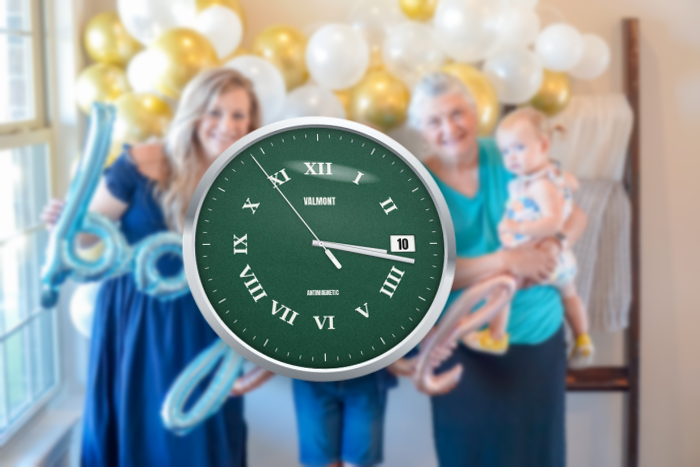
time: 3:16:54
